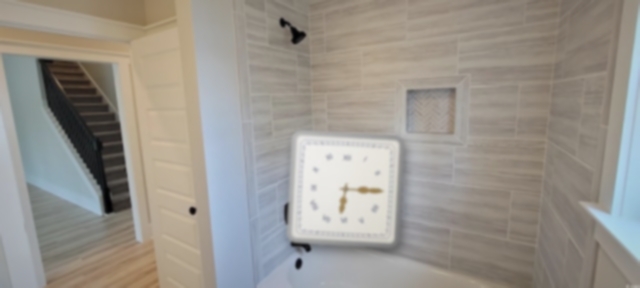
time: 6:15
